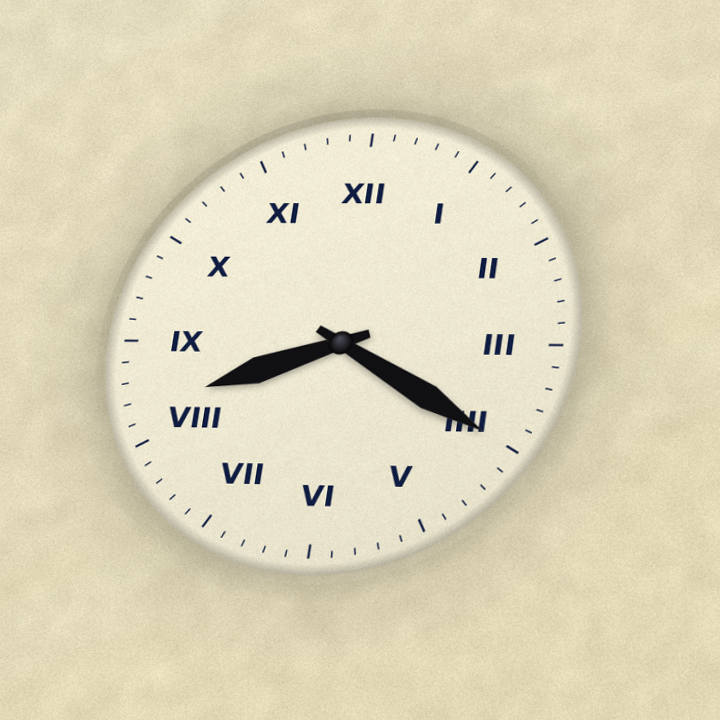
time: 8:20
